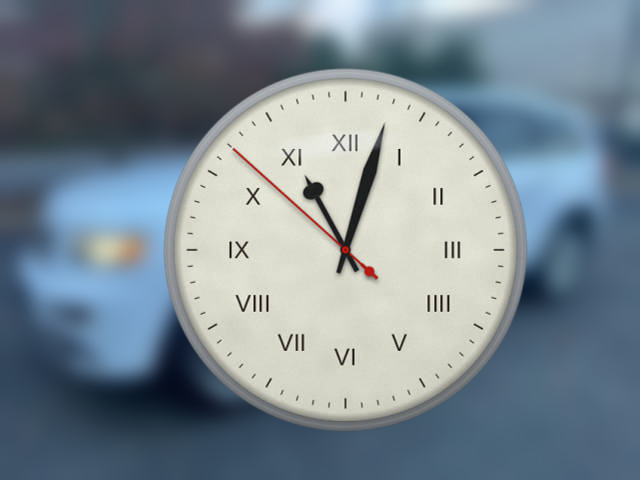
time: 11:02:52
